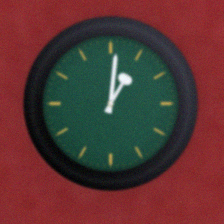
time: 1:01
